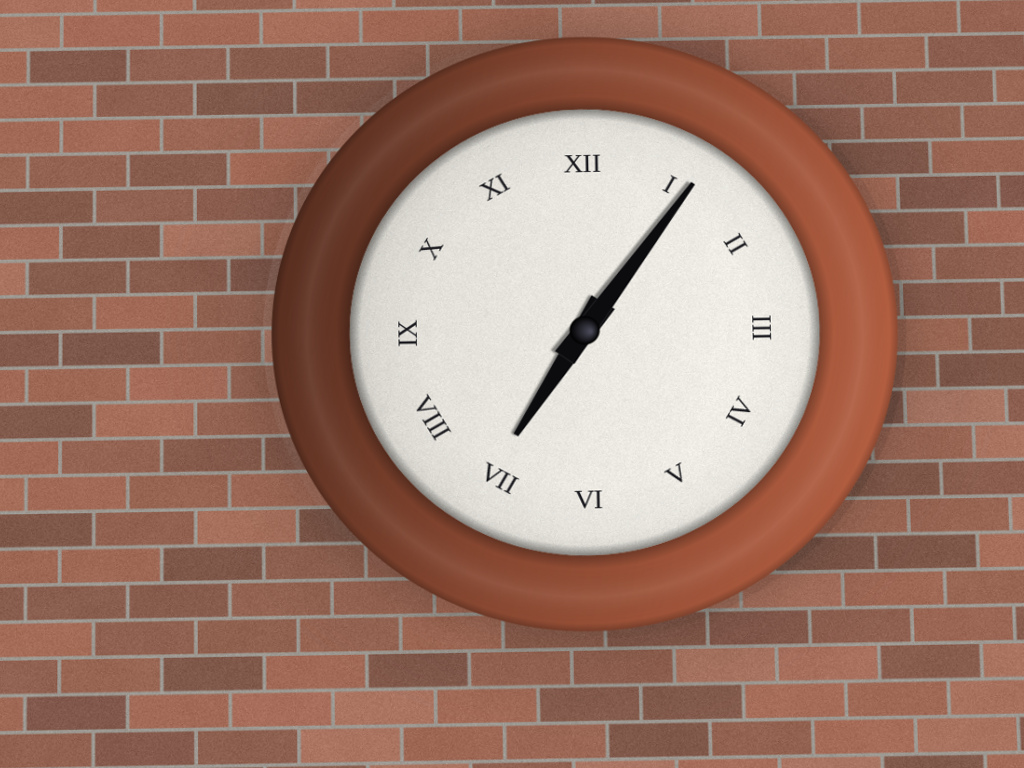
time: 7:06
